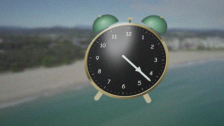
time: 4:22
